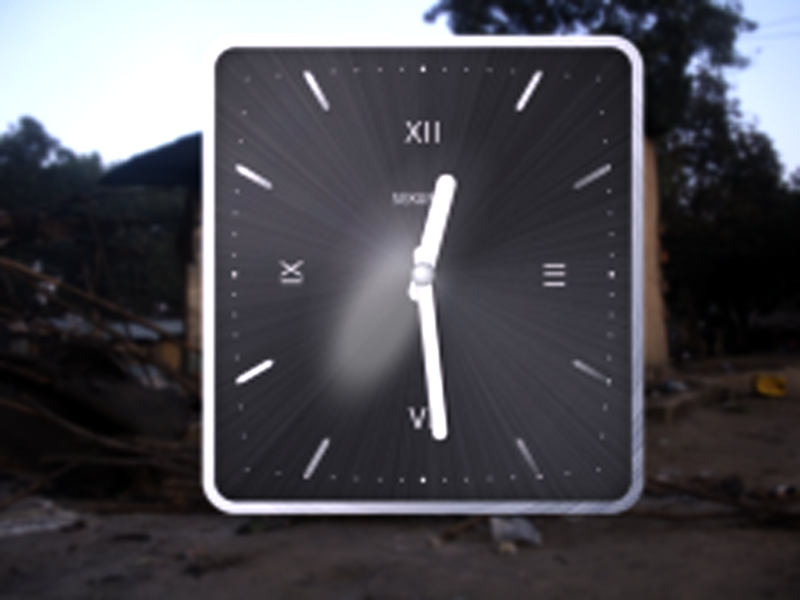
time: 12:29
